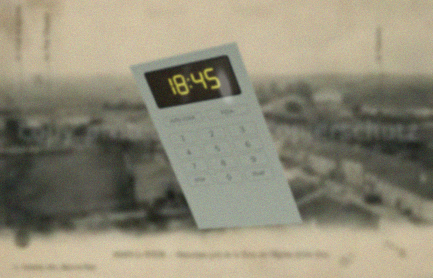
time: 18:45
